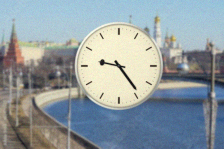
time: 9:24
